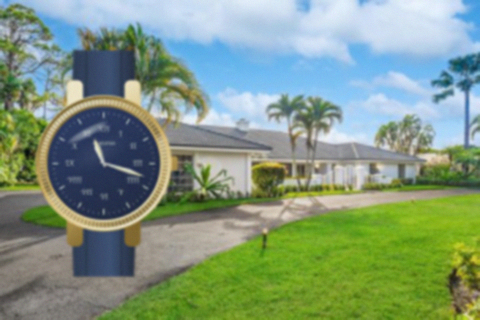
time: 11:18
